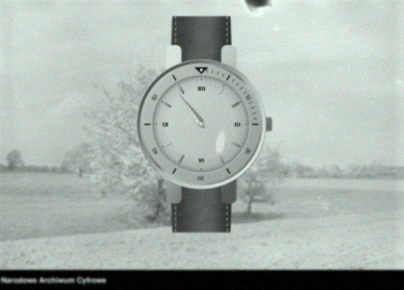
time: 10:54
